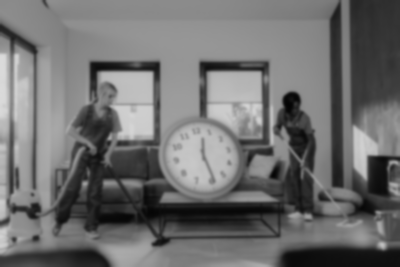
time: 12:29
